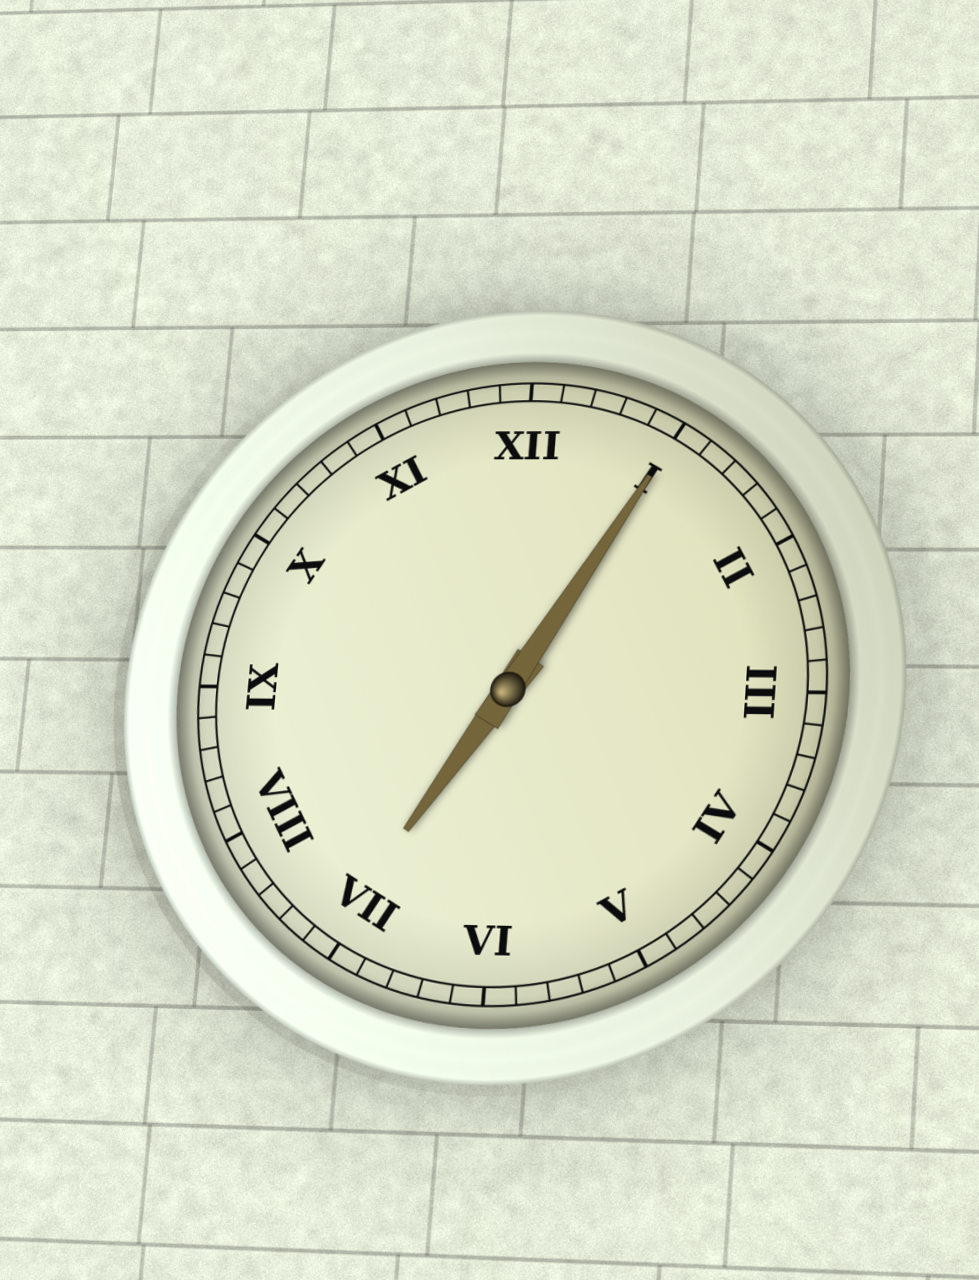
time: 7:05
